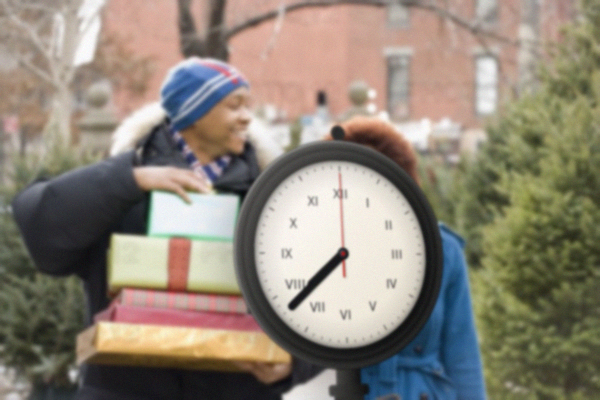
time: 7:38:00
